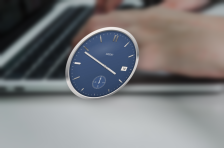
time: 3:49
